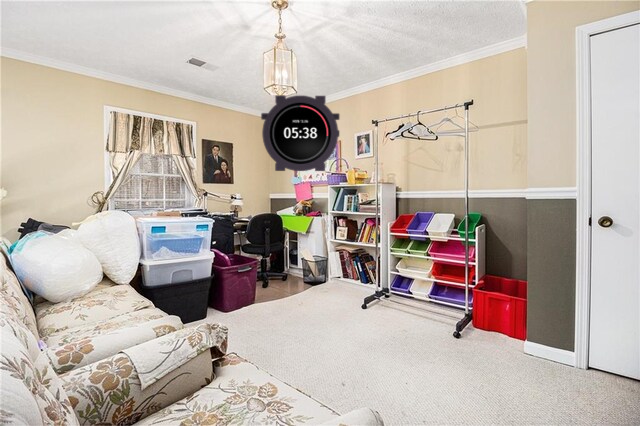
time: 5:38
